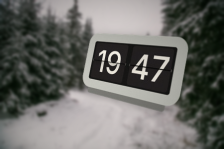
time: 19:47
